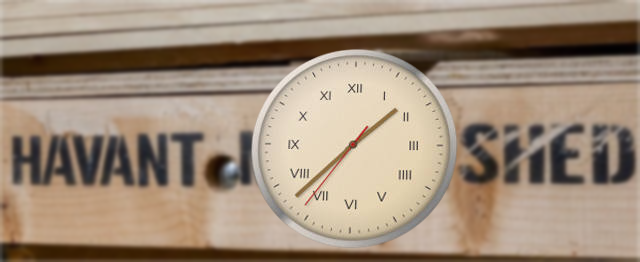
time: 1:37:36
